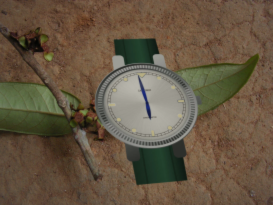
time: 5:59
